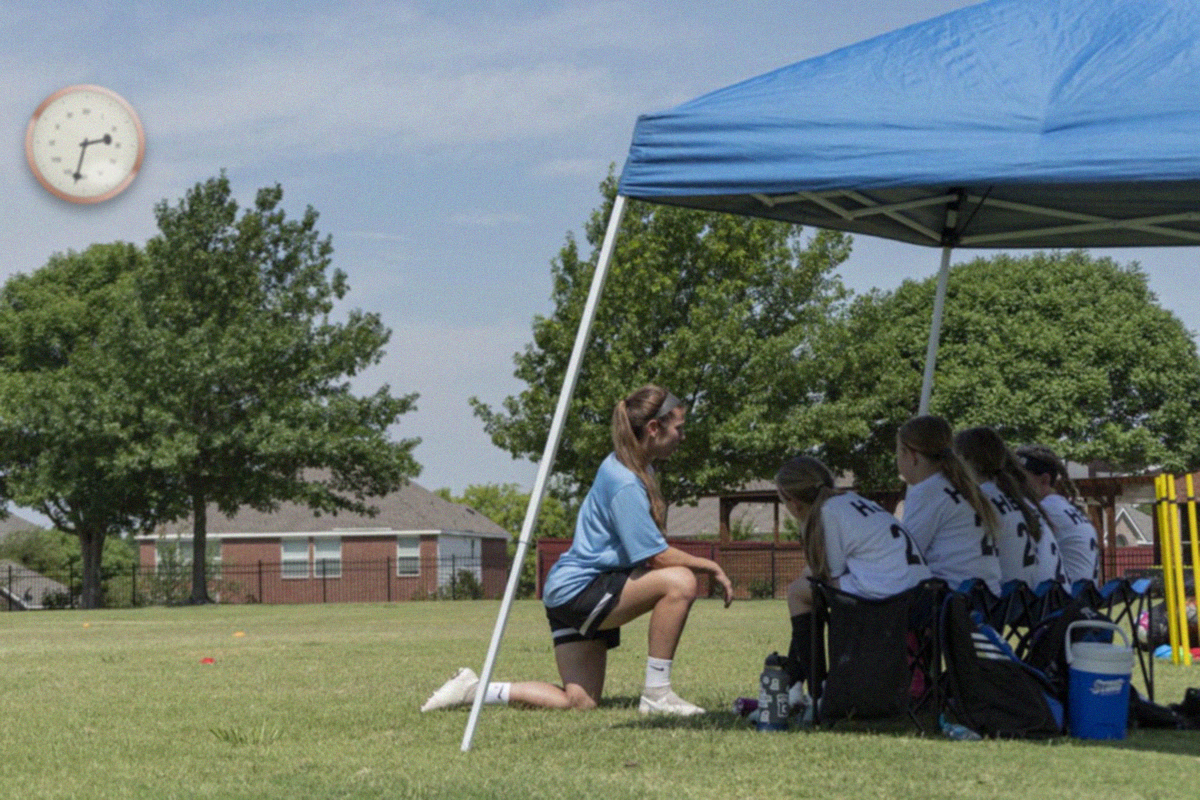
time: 2:32
